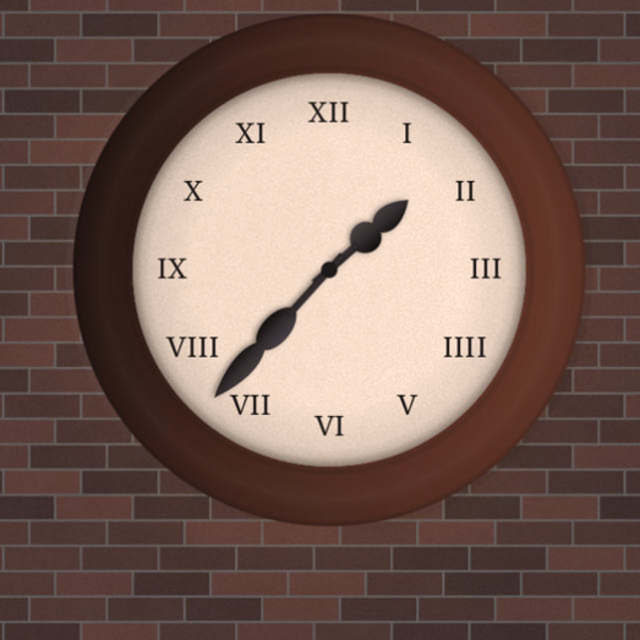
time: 1:37
